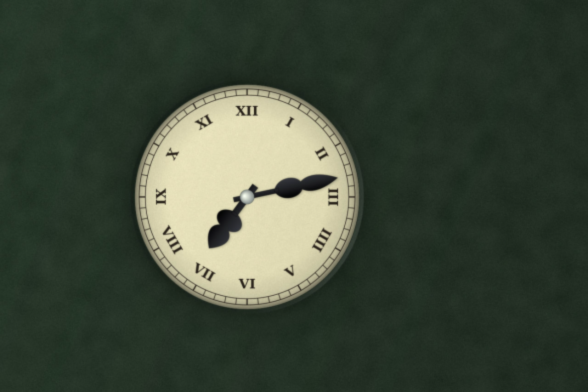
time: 7:13
